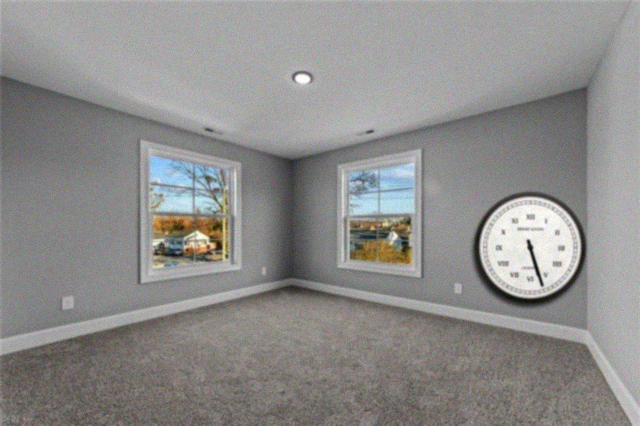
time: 5:27
